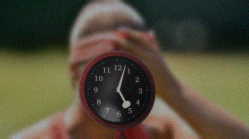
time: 5:03
